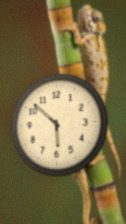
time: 5:52
